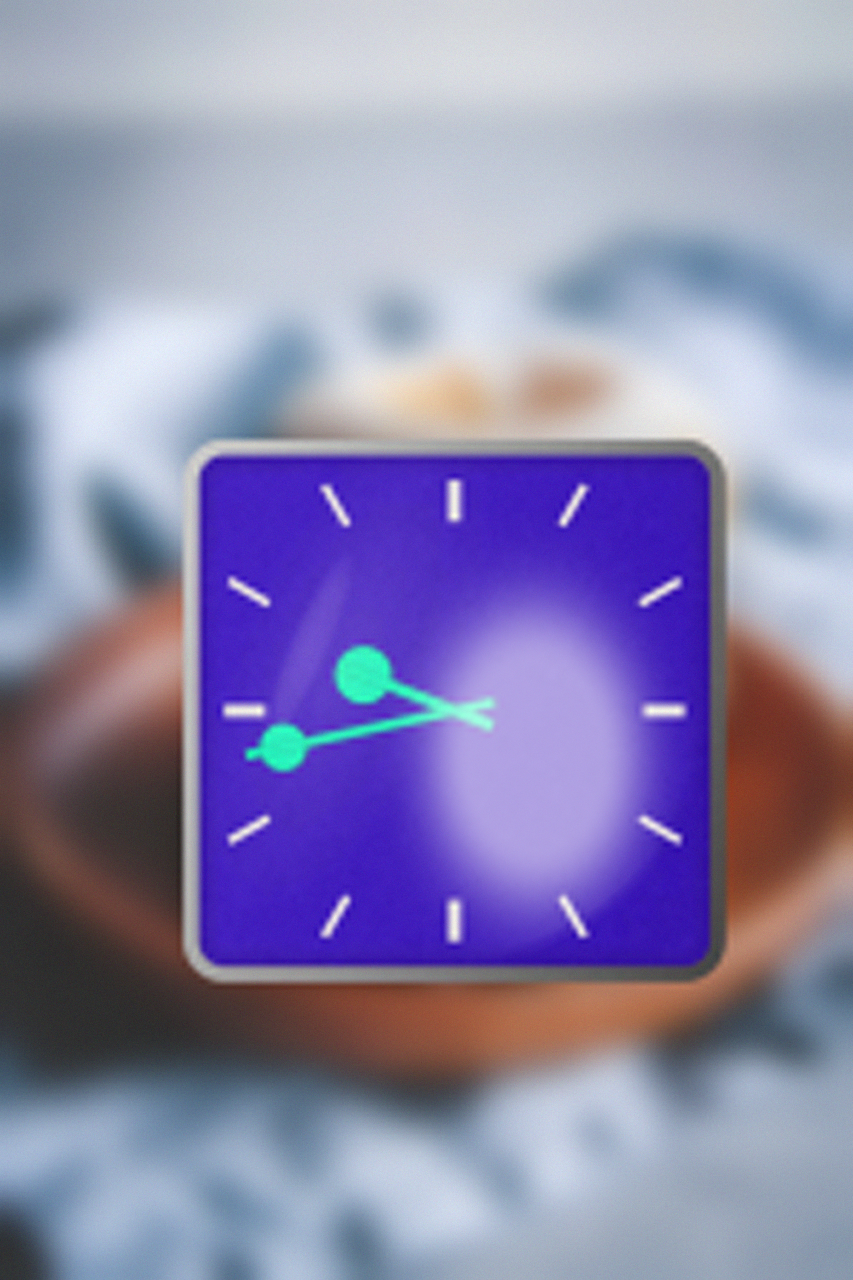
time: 9:43
